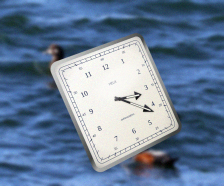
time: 3:22
